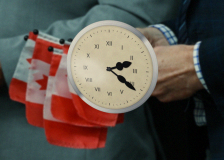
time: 2:21
